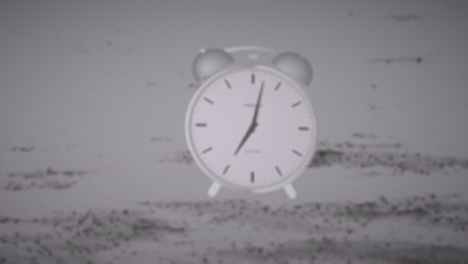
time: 7:02
